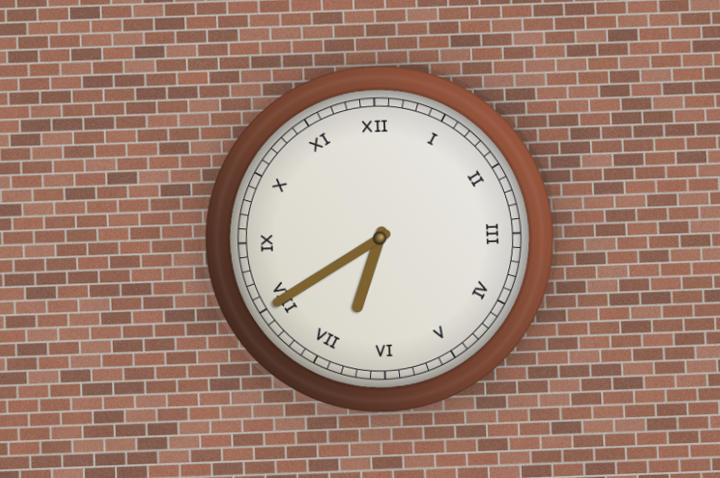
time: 6:40
